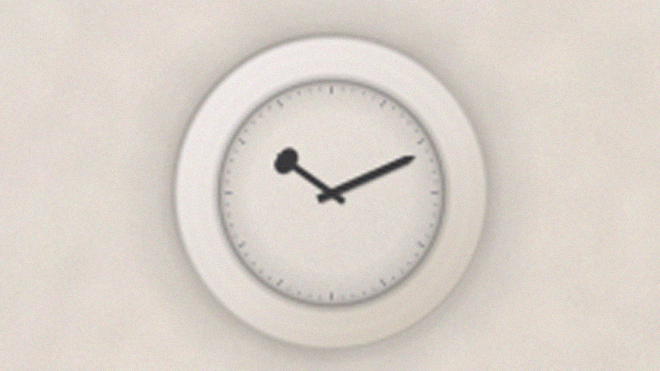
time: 10:11
